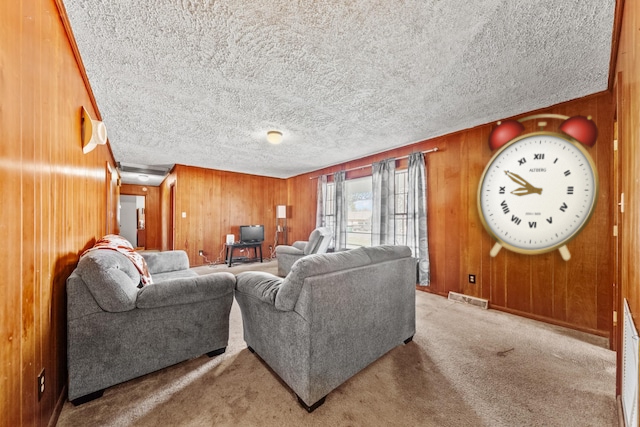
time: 8:50
